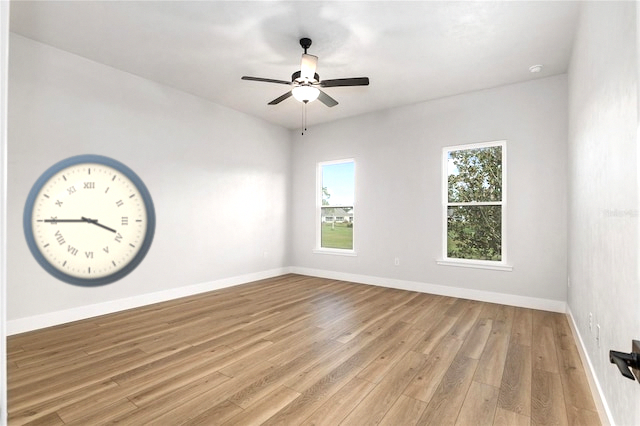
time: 3:45
